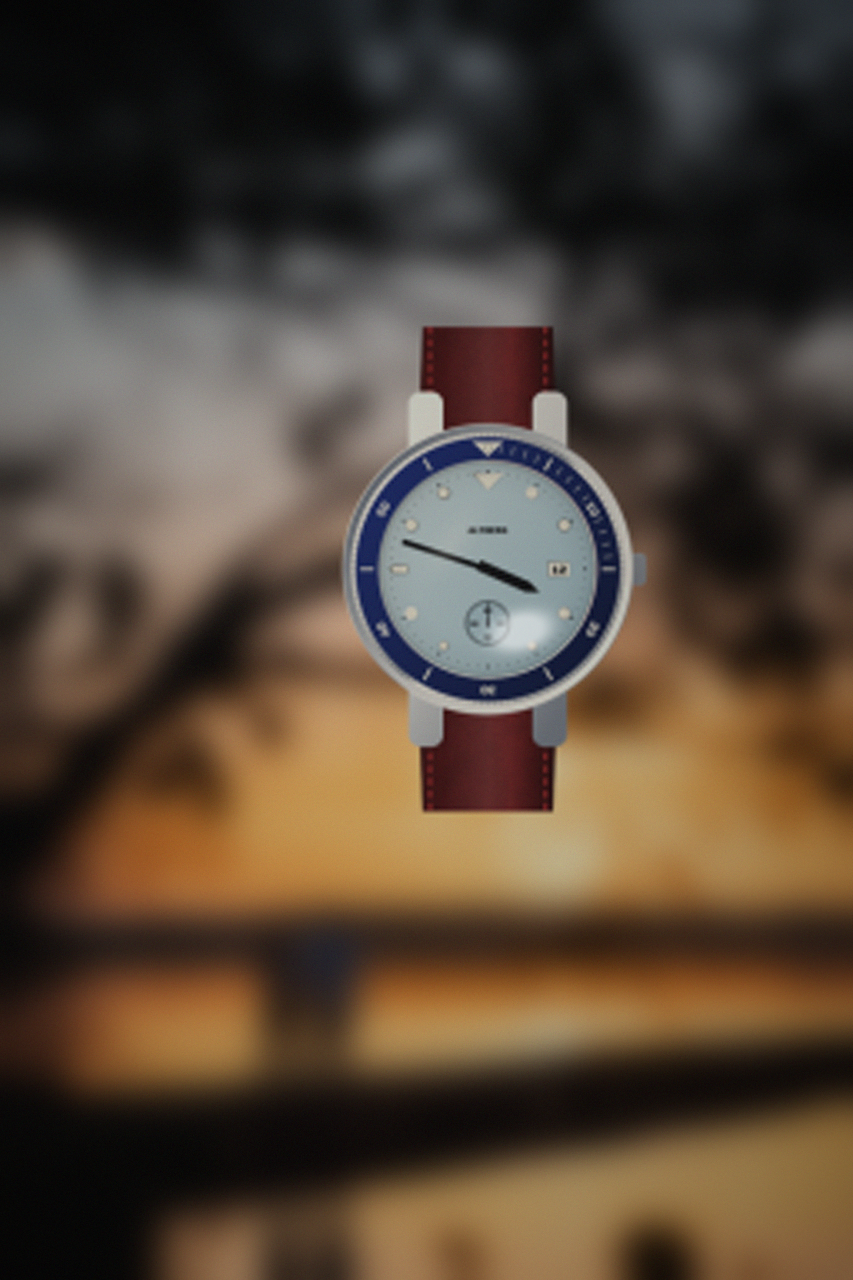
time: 3:48
